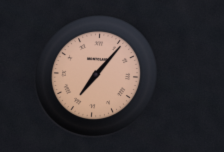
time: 7:06
